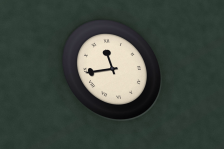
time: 11:44
